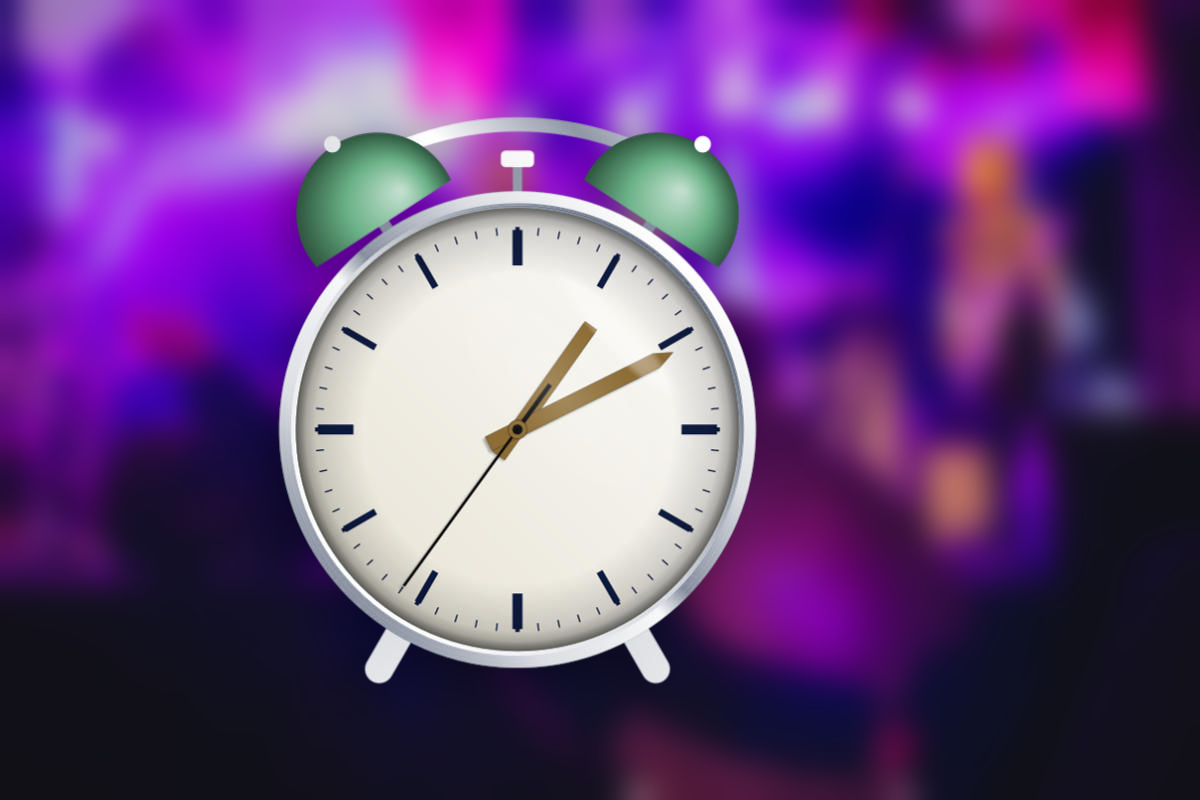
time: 1:10:36
